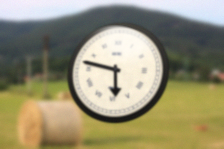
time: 5:47
